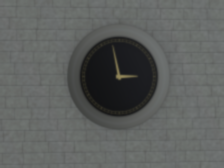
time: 2:58
